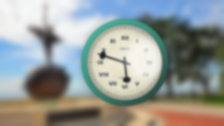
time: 5:48
